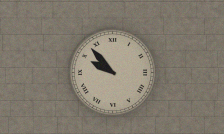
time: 9:53
